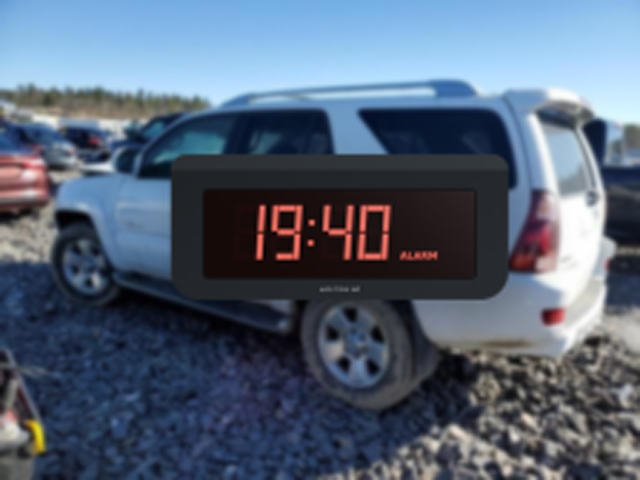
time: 19:40
